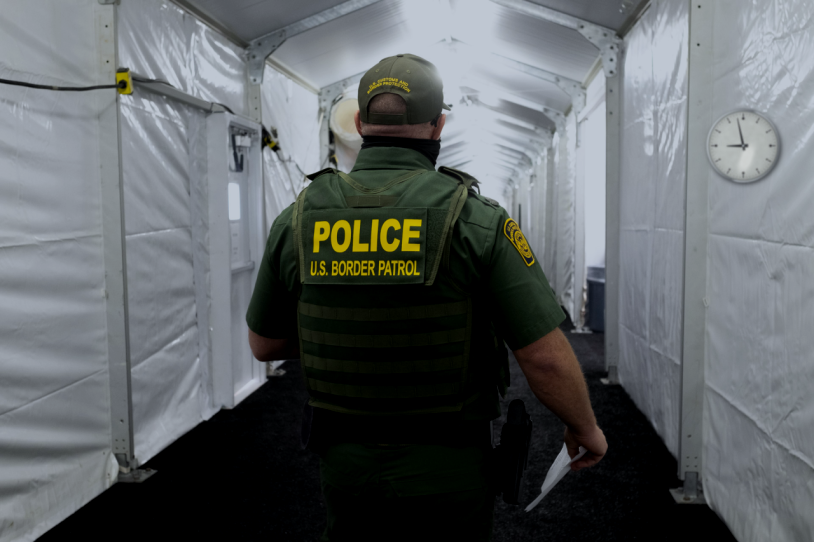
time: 8:58
